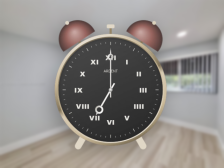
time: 7:00
